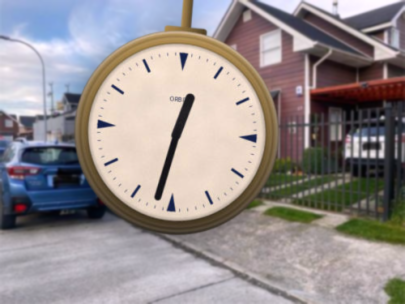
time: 12:32
